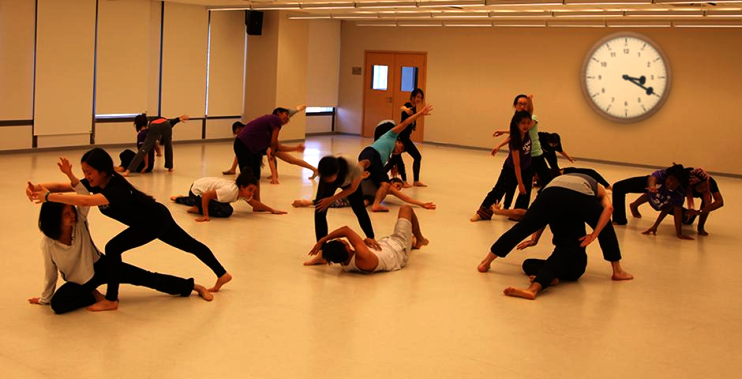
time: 3:20
